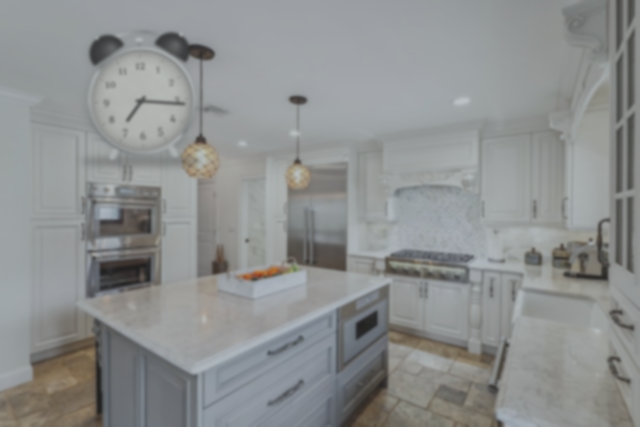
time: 7:16
